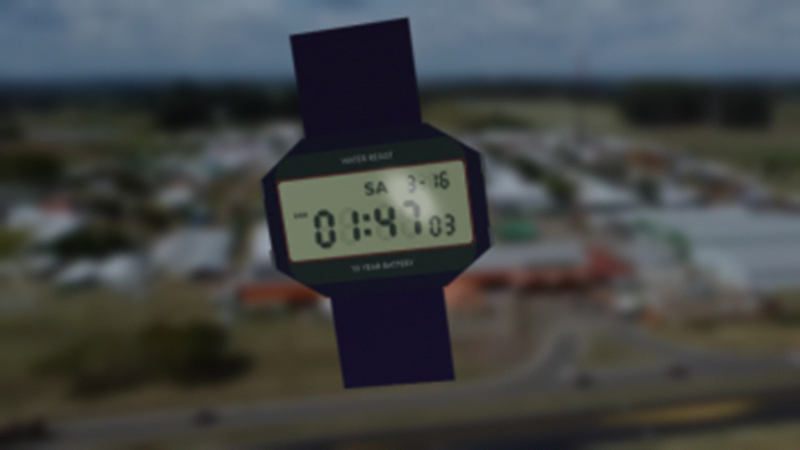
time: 1:47:03
